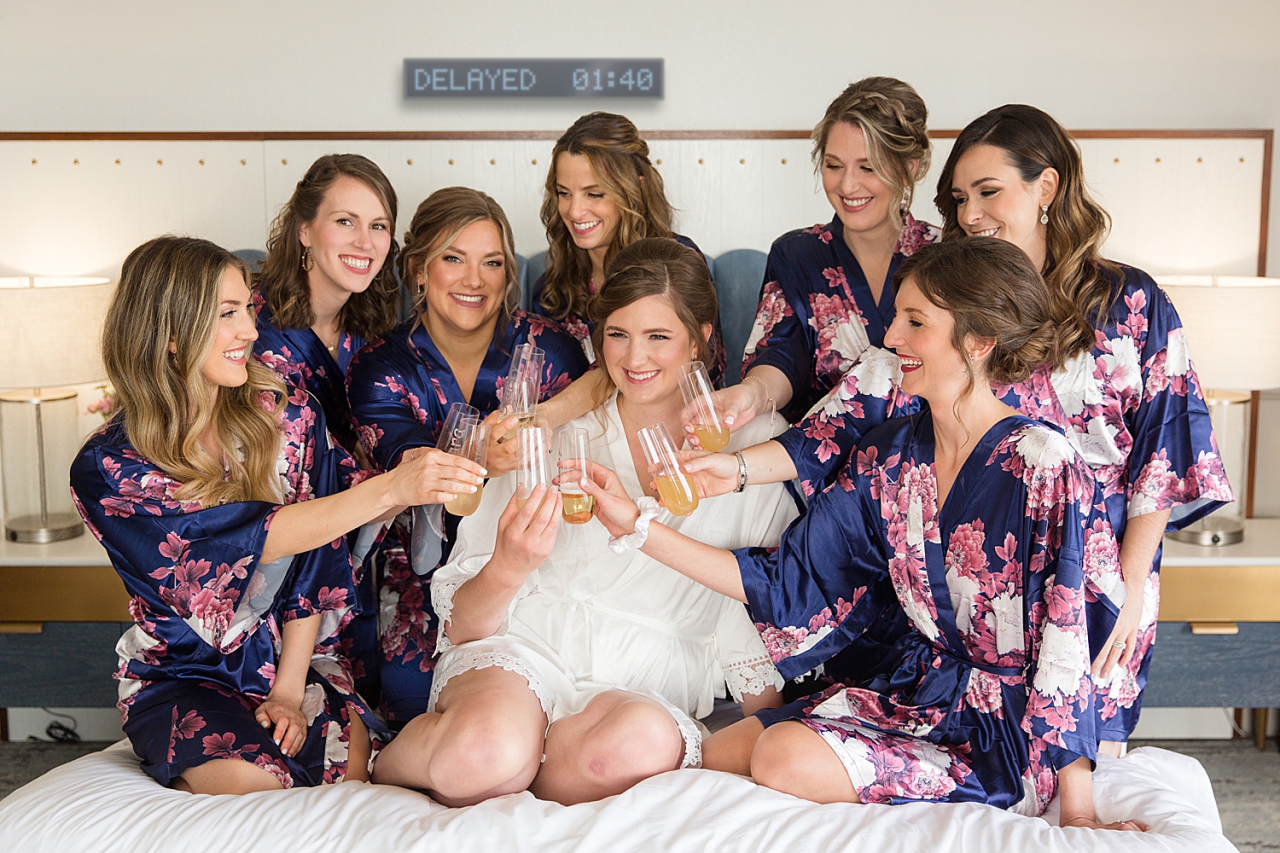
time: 1:40
